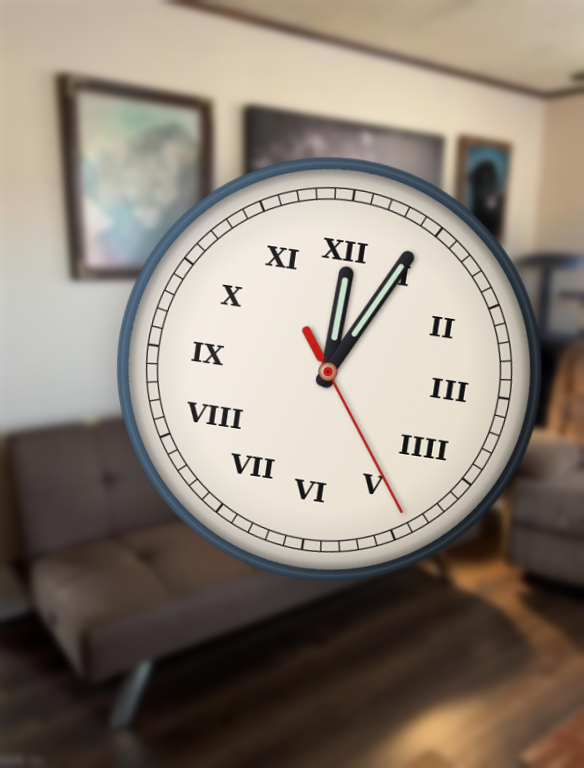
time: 12:04:24
